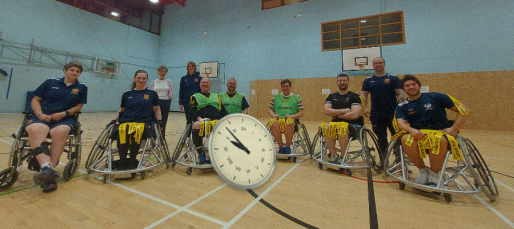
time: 9:53
